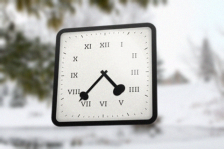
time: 4:37
